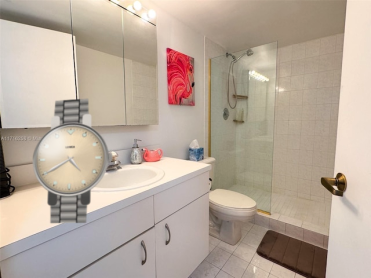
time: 4:40
